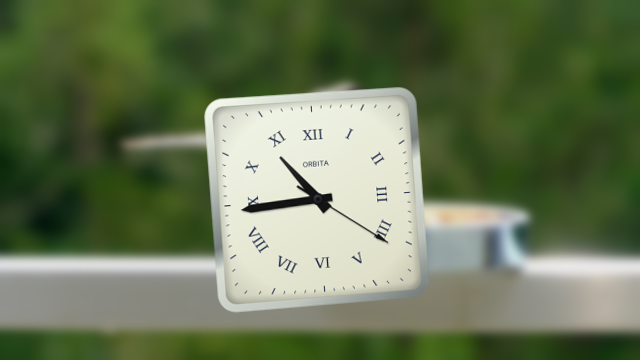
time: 10:44:21
